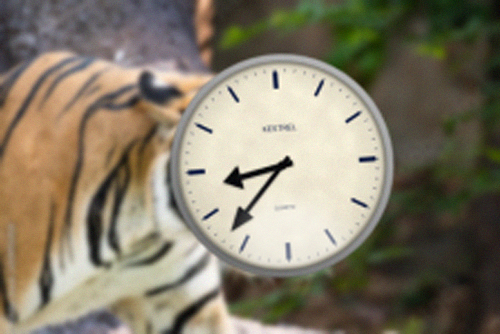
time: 8:37
